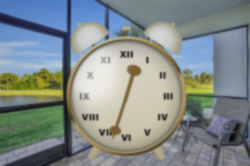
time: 12:33
